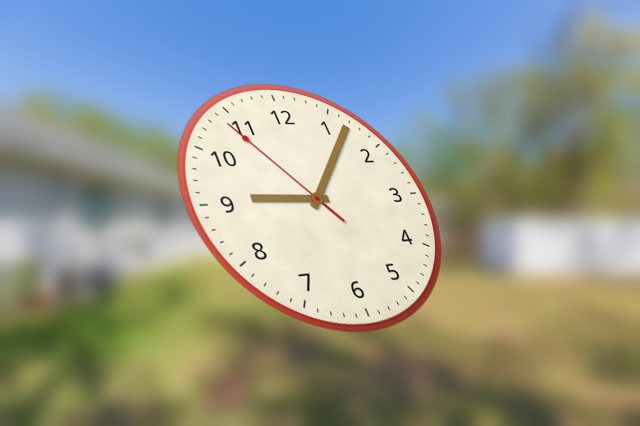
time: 9:06:54
